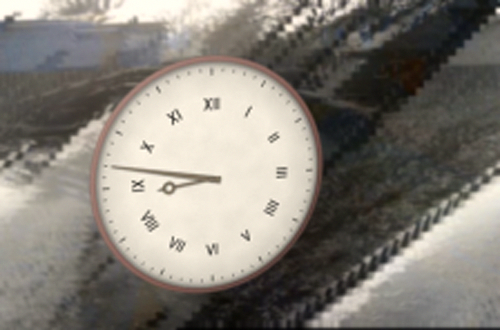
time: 8:47
